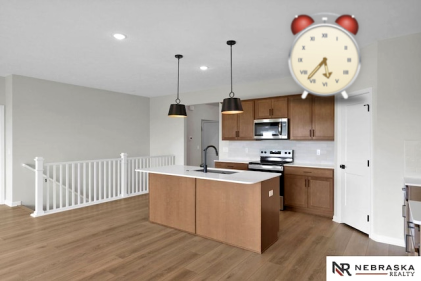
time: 5:37
